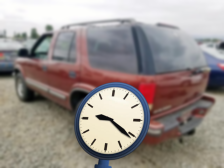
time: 9:21
